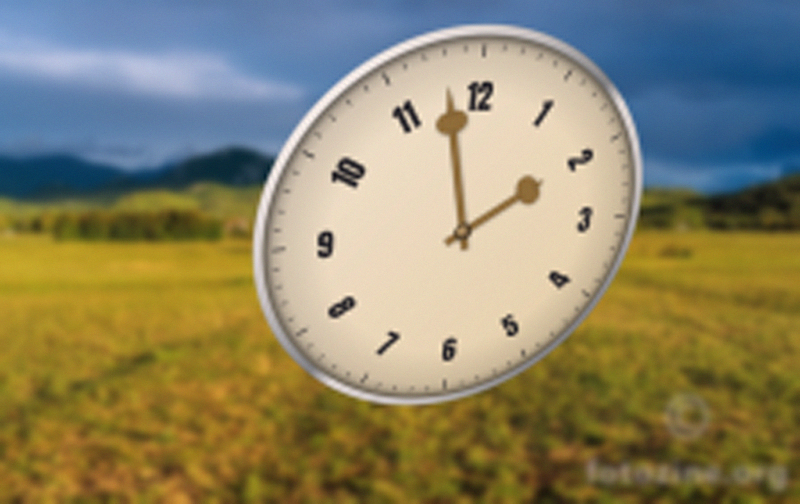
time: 1:58
